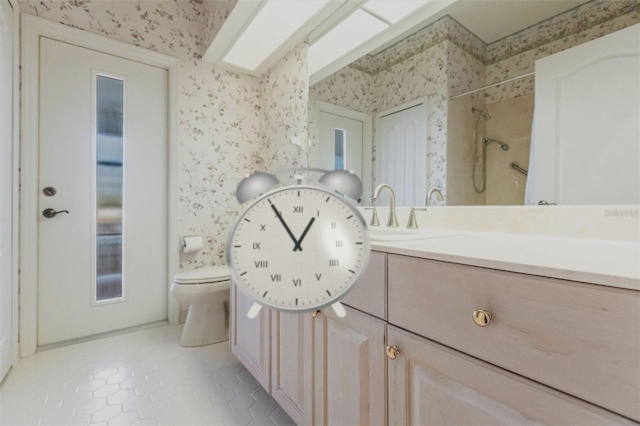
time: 12:55
